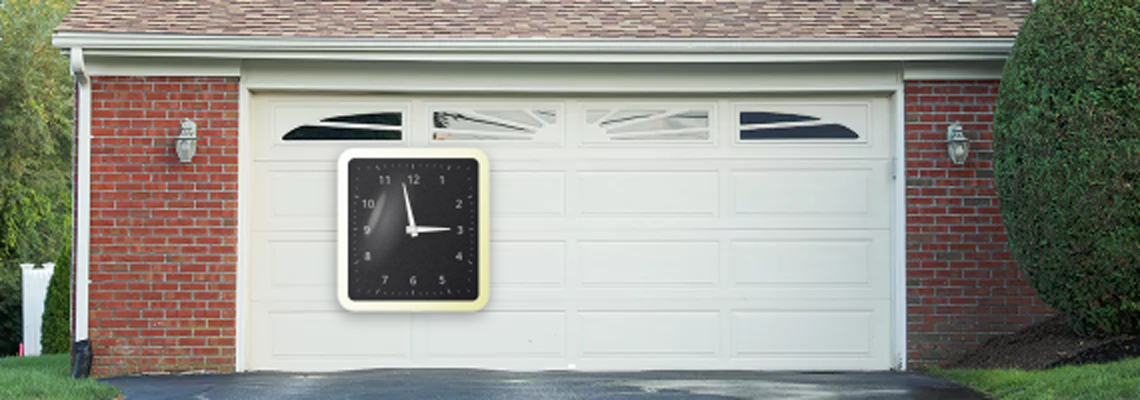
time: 2:58
